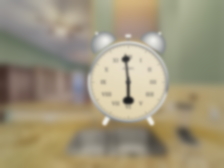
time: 5:59
